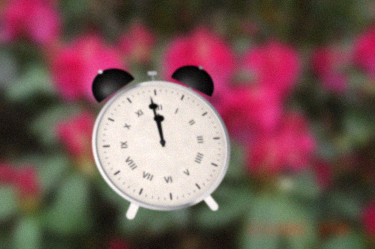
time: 11:59
